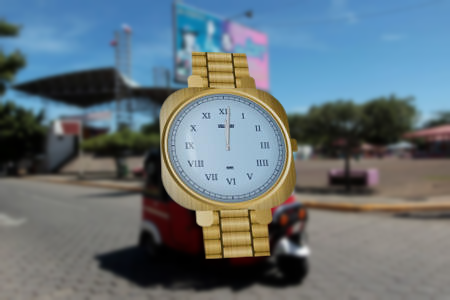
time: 12:01
